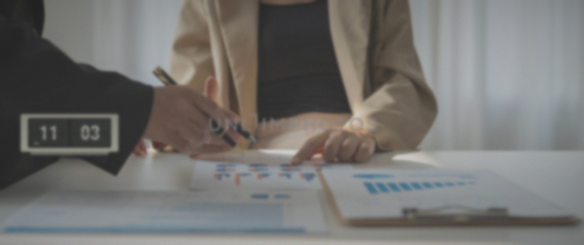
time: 11:03
